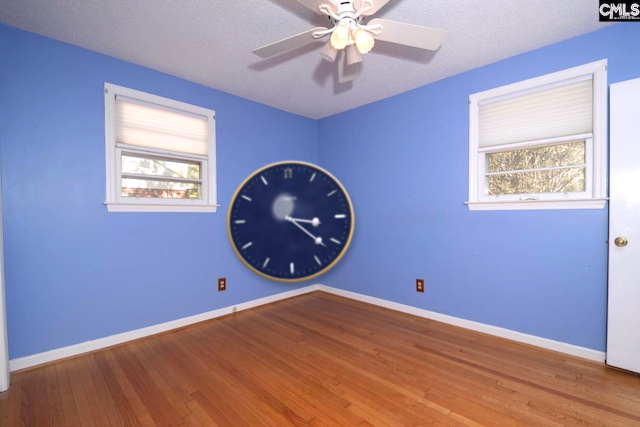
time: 3:22
